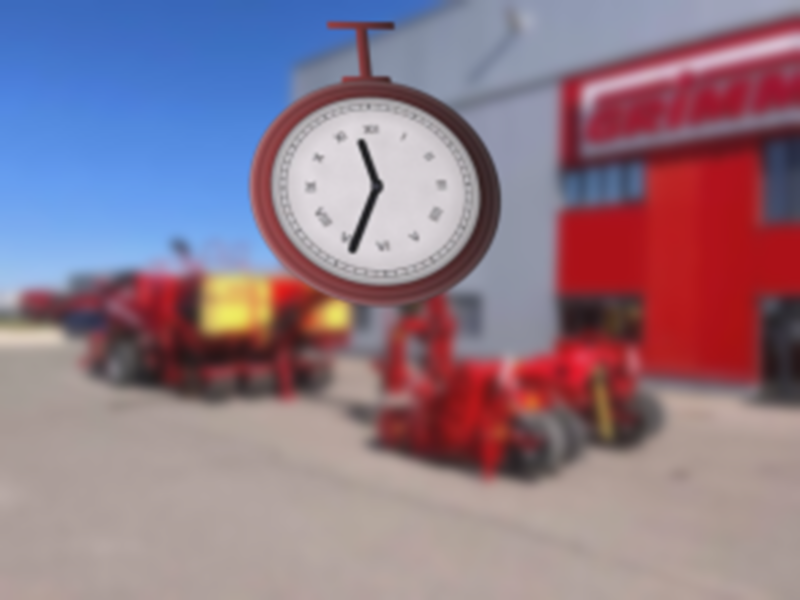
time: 11:34
